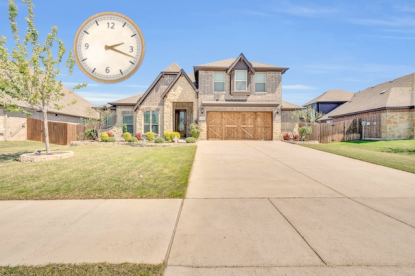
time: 2:18
